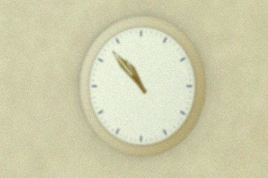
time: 10:53
